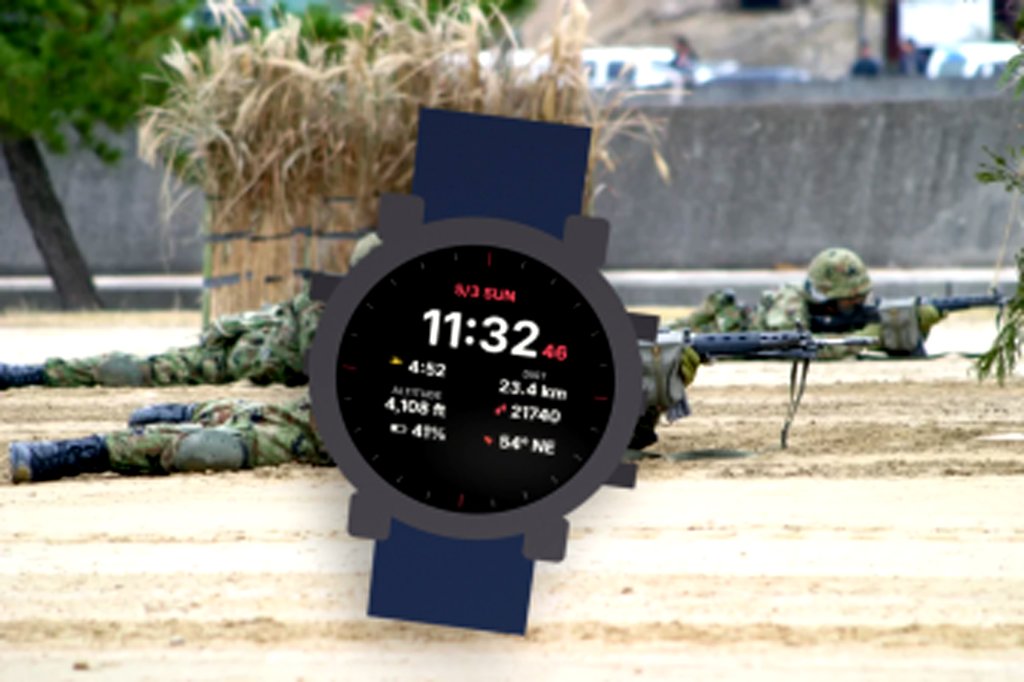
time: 11:32
